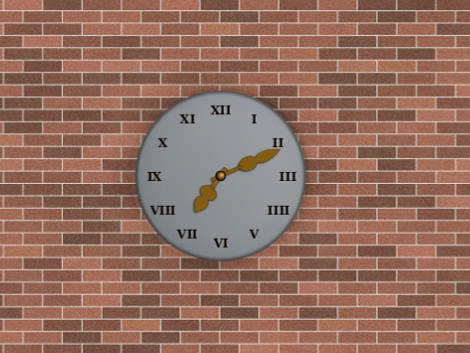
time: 7:11
